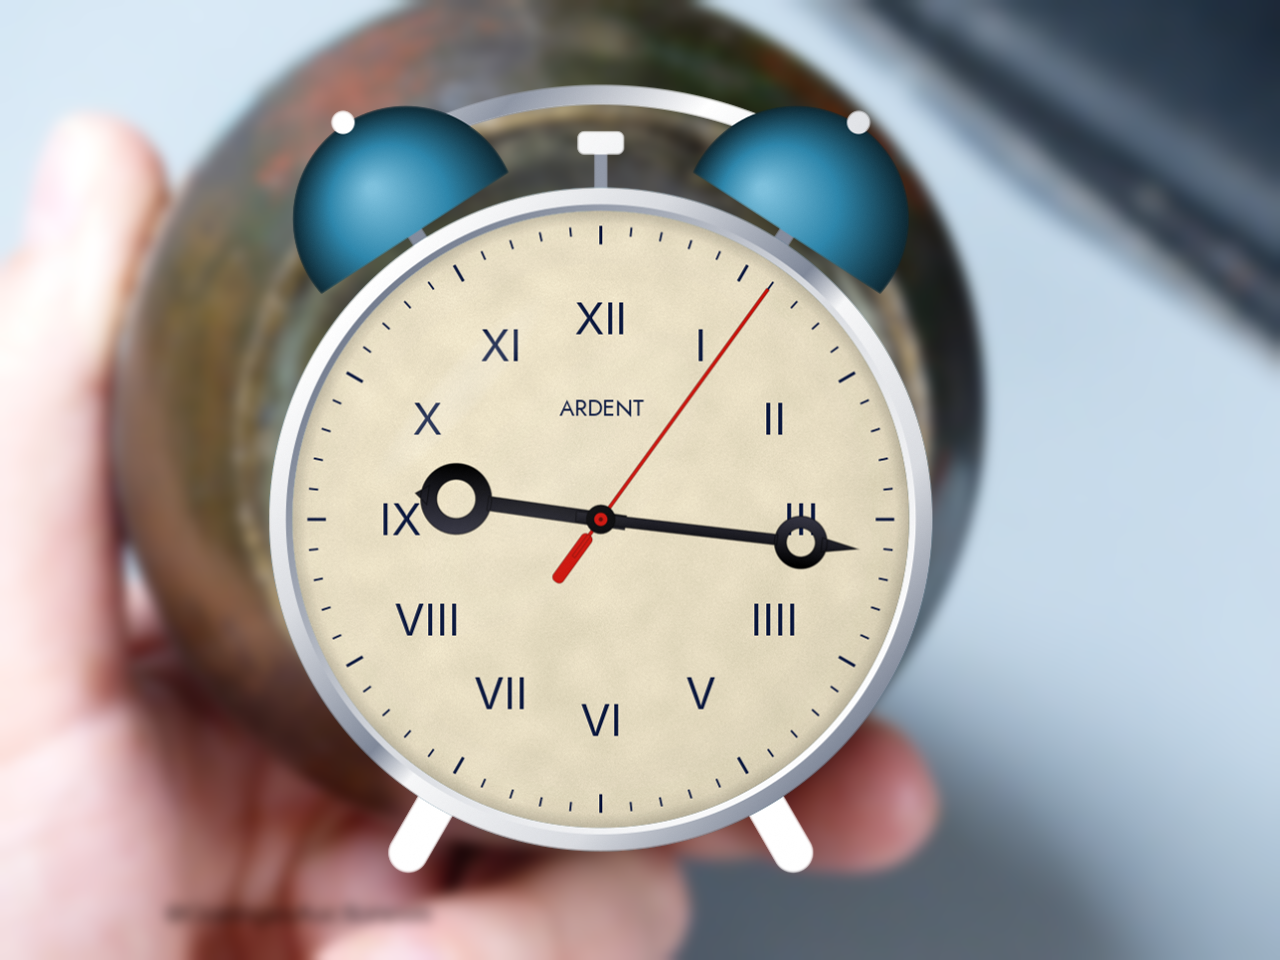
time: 9:16:06
